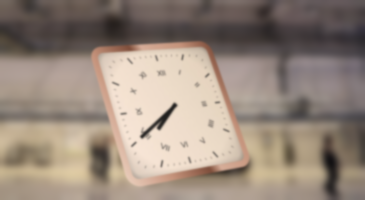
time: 7:40
